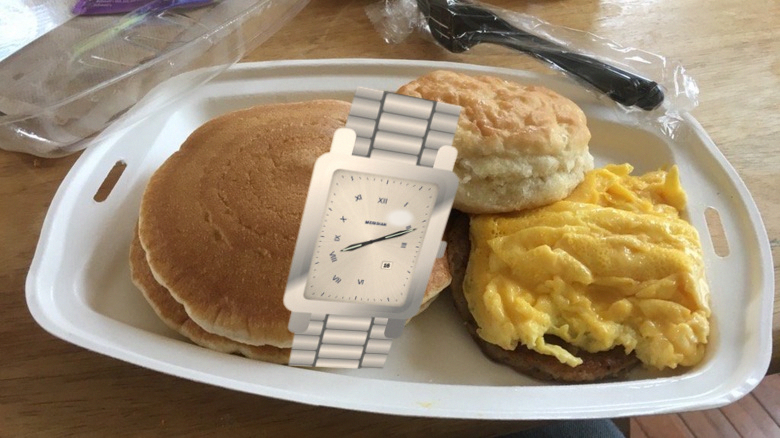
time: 8:11
